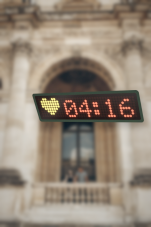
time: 4:16
